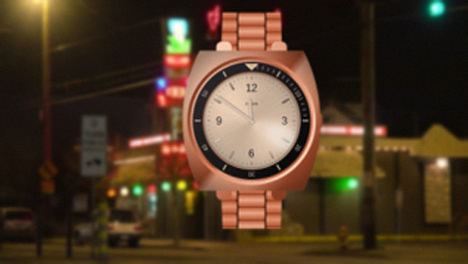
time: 11:51
